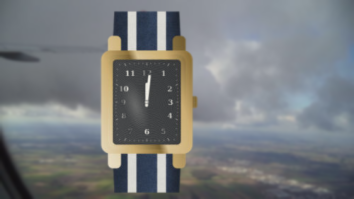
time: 12:01
